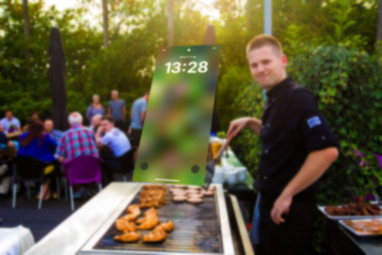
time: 13:28
